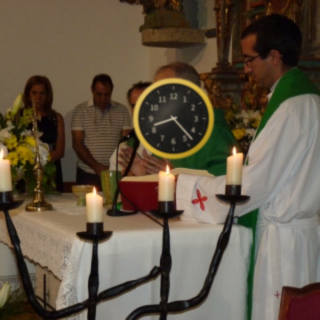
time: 8:23
